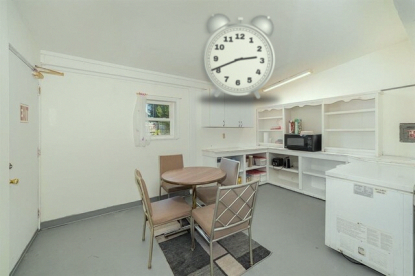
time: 2:41
